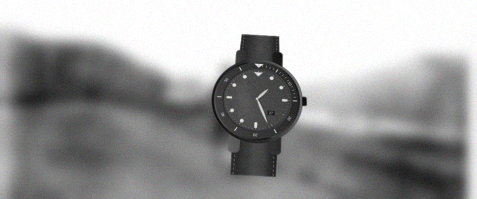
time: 1:26
